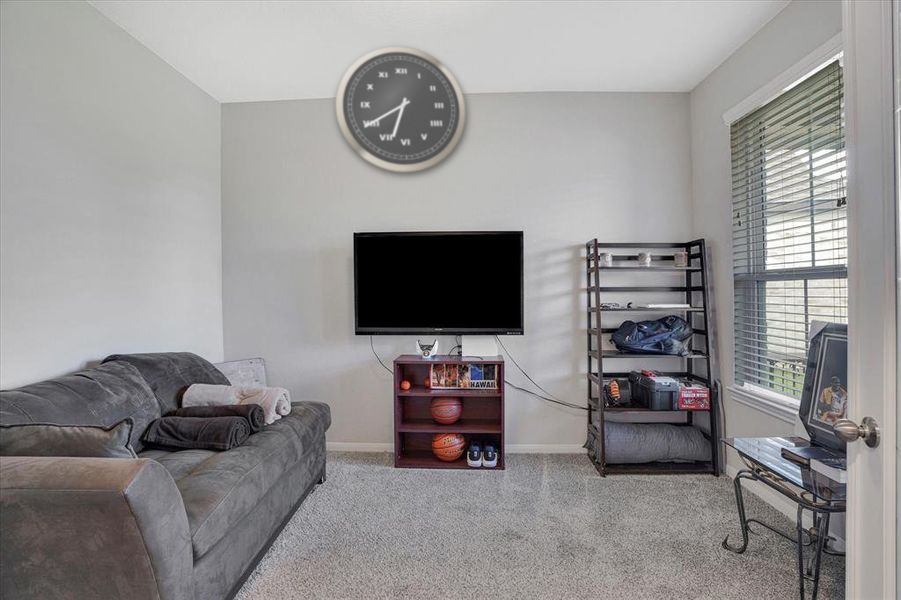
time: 6:40
